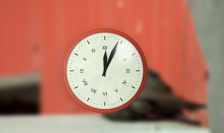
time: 12:04
